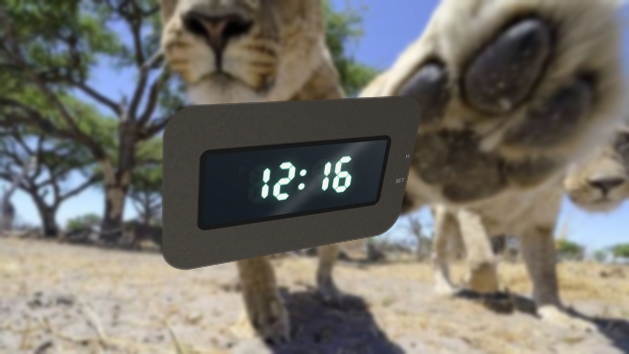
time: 12:16
